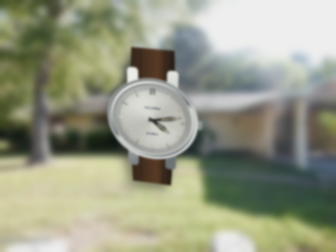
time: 4:13
